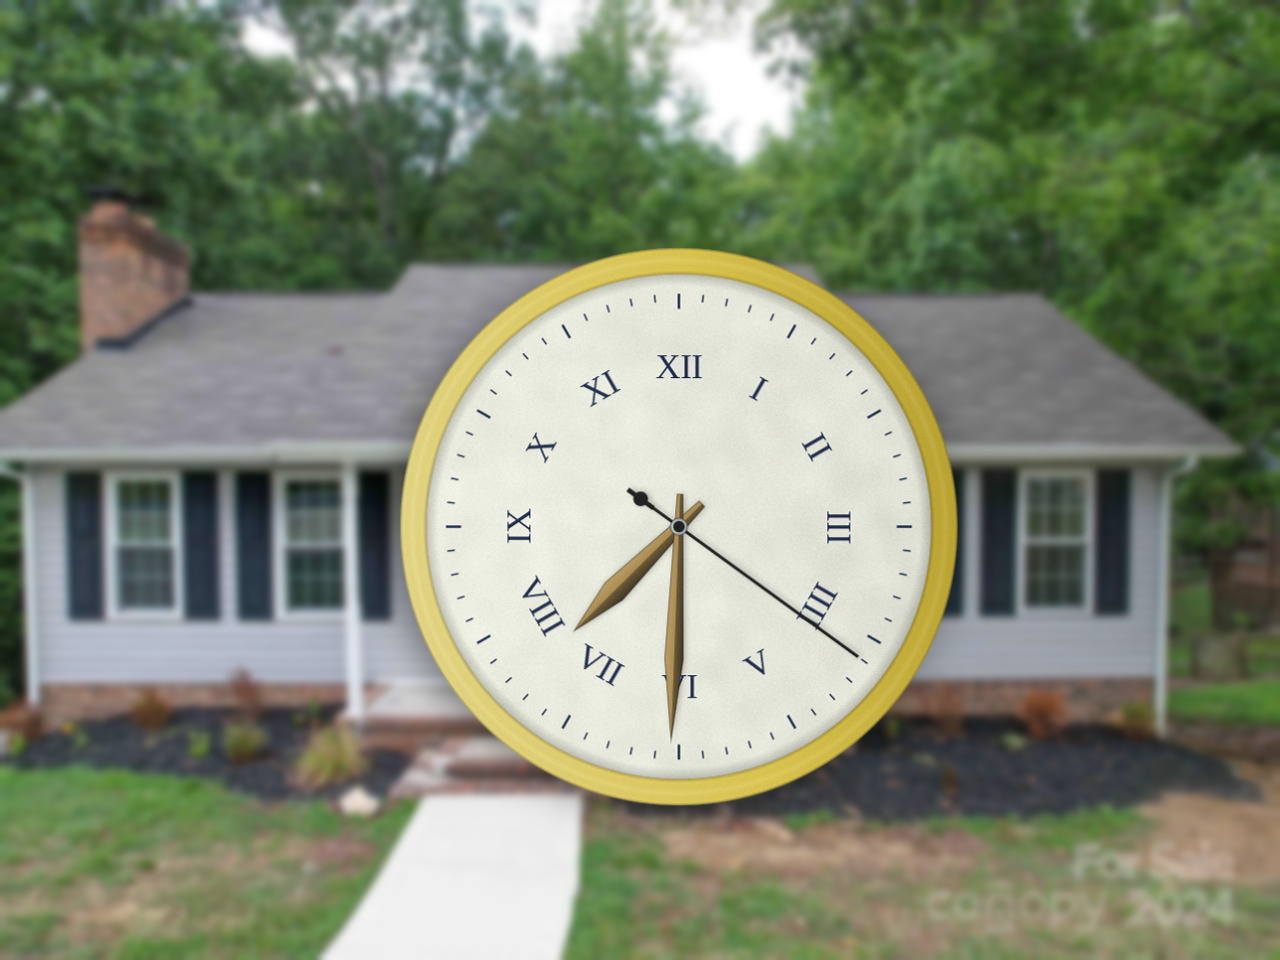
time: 7:30:21
